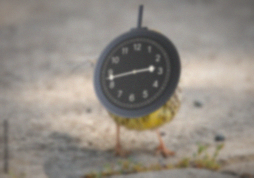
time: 2:43
